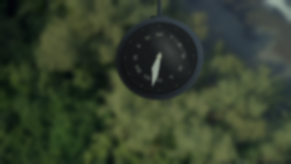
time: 6:32
